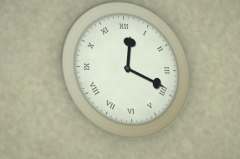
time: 12:19
